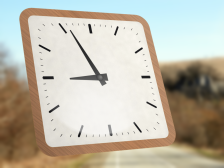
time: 8:56
